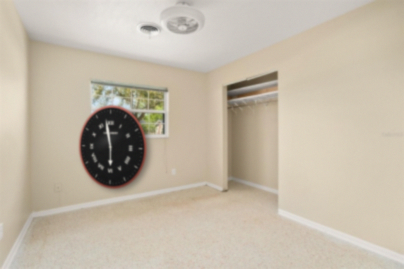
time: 5:58
